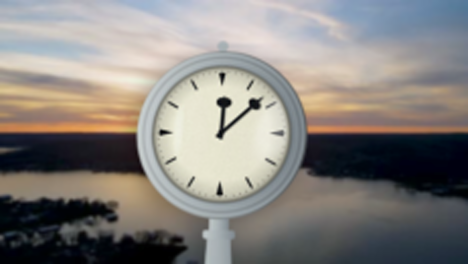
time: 12:08
